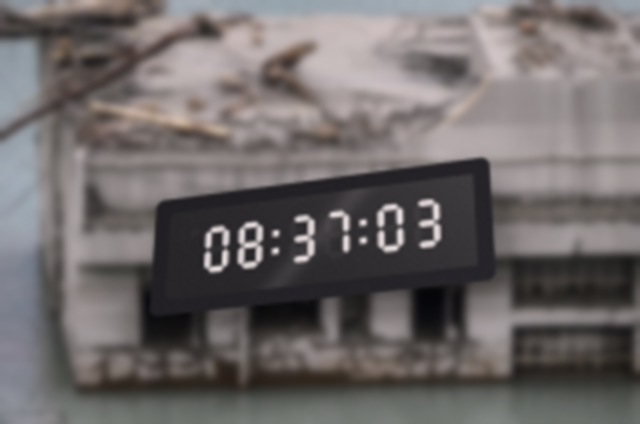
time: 8:37:03
